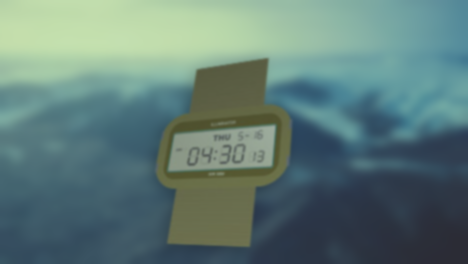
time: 4:30
